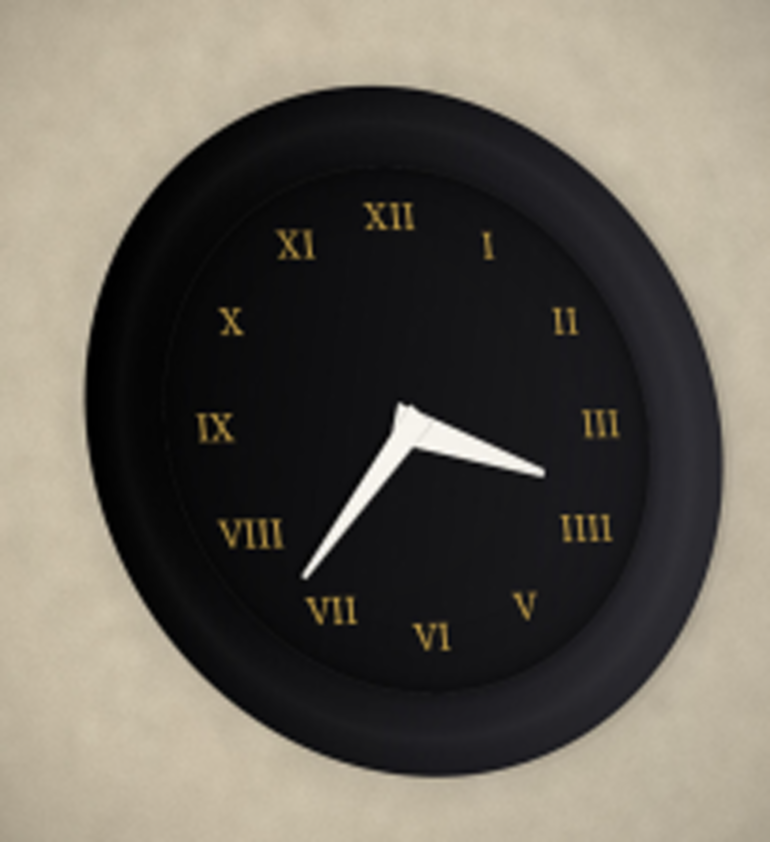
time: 3:37
